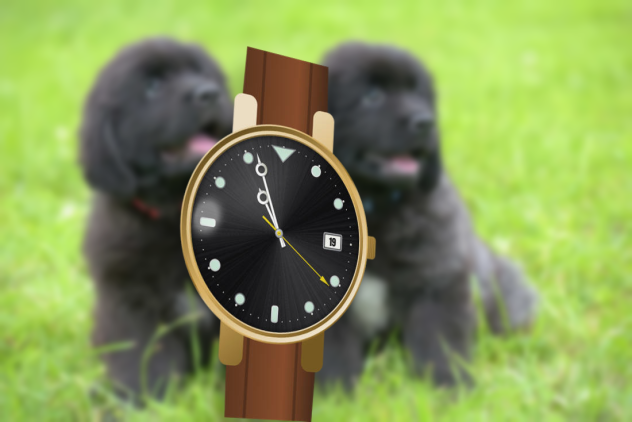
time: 10:56:21
